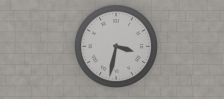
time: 3:32
